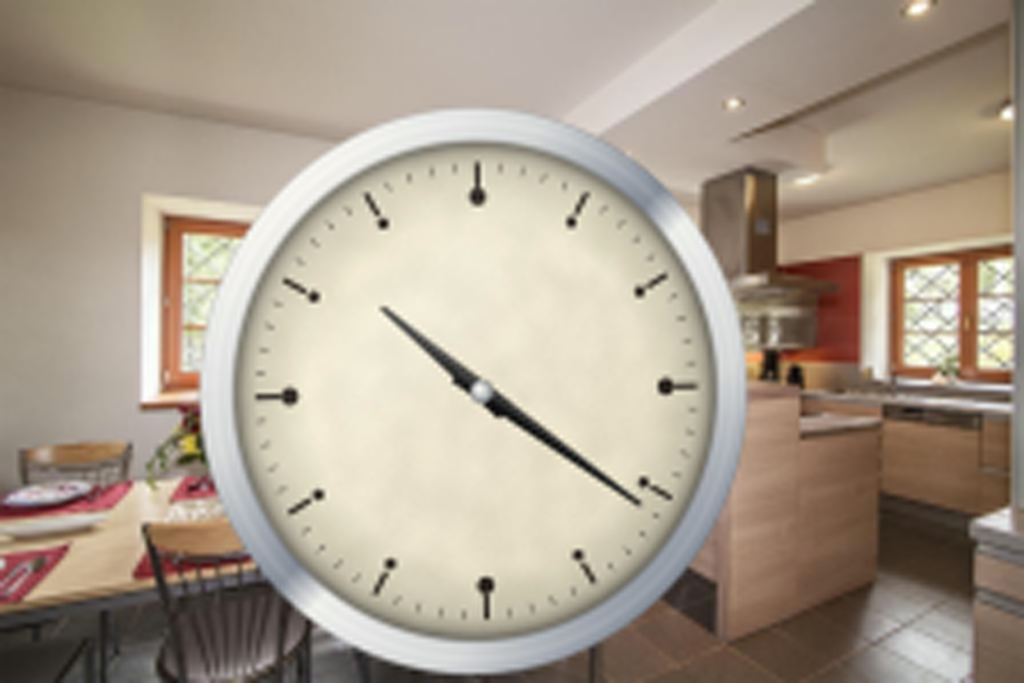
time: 10:21
